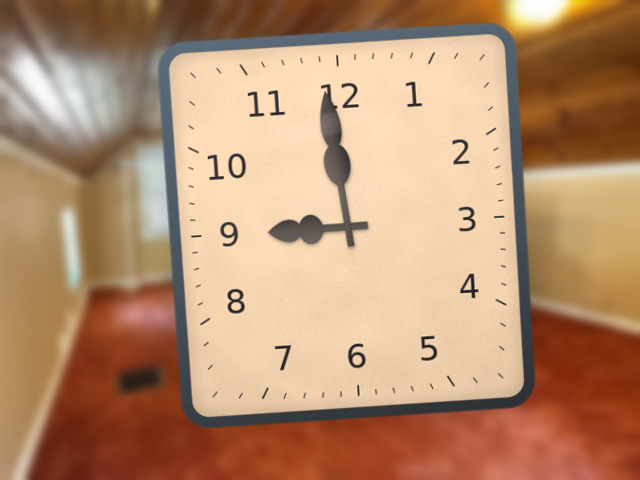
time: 8:59
